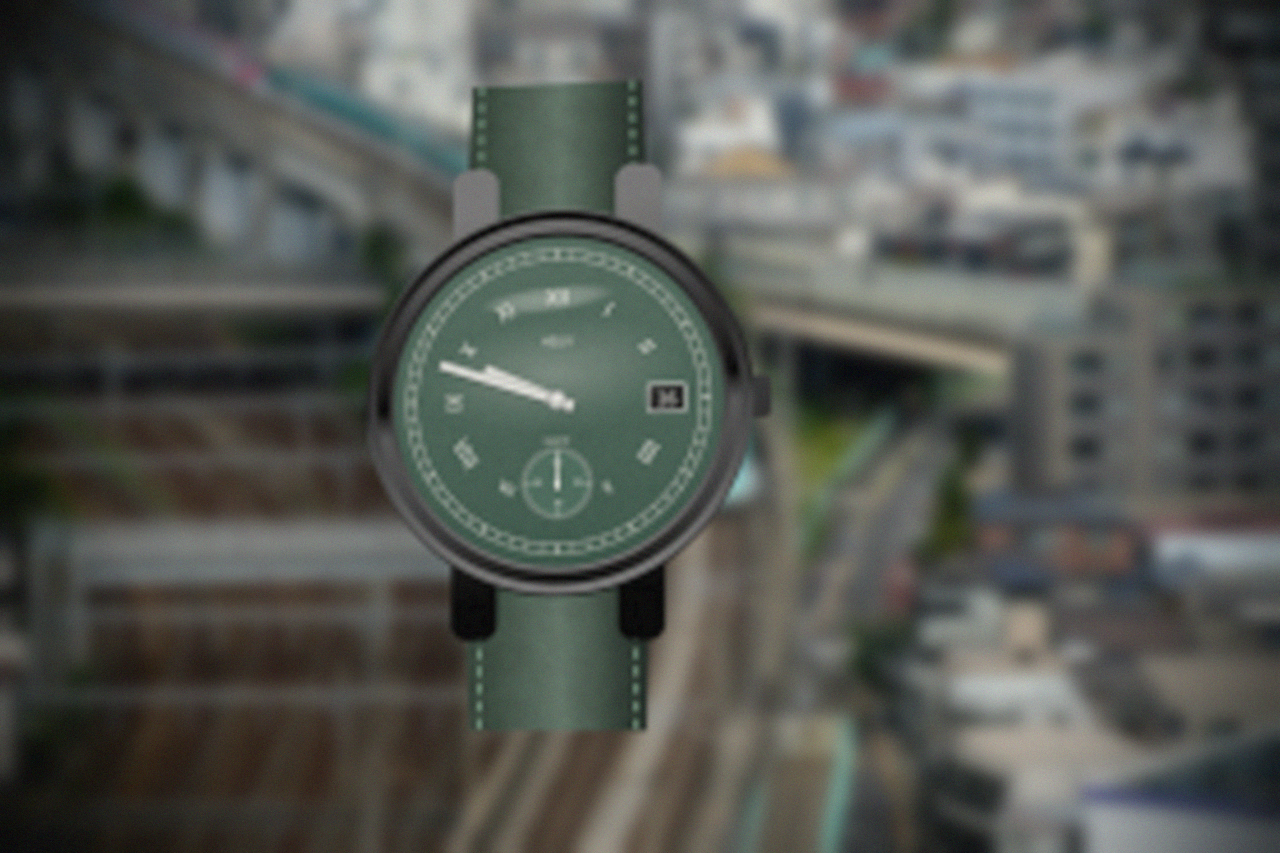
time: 9:48
